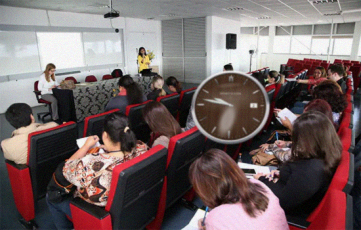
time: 9:47
